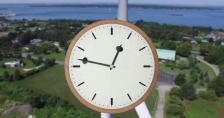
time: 12:47
